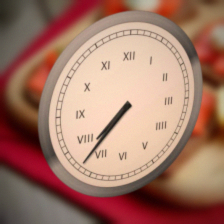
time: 7:37
